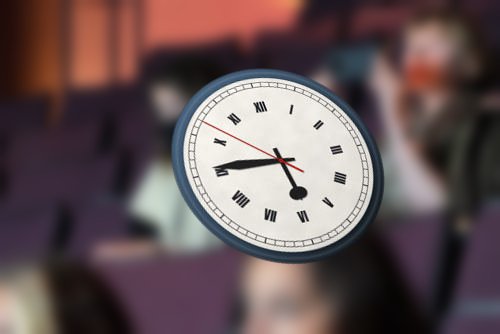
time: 5:45:52
